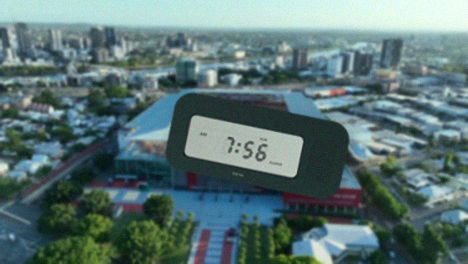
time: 7:56
